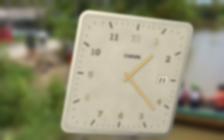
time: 1:22
